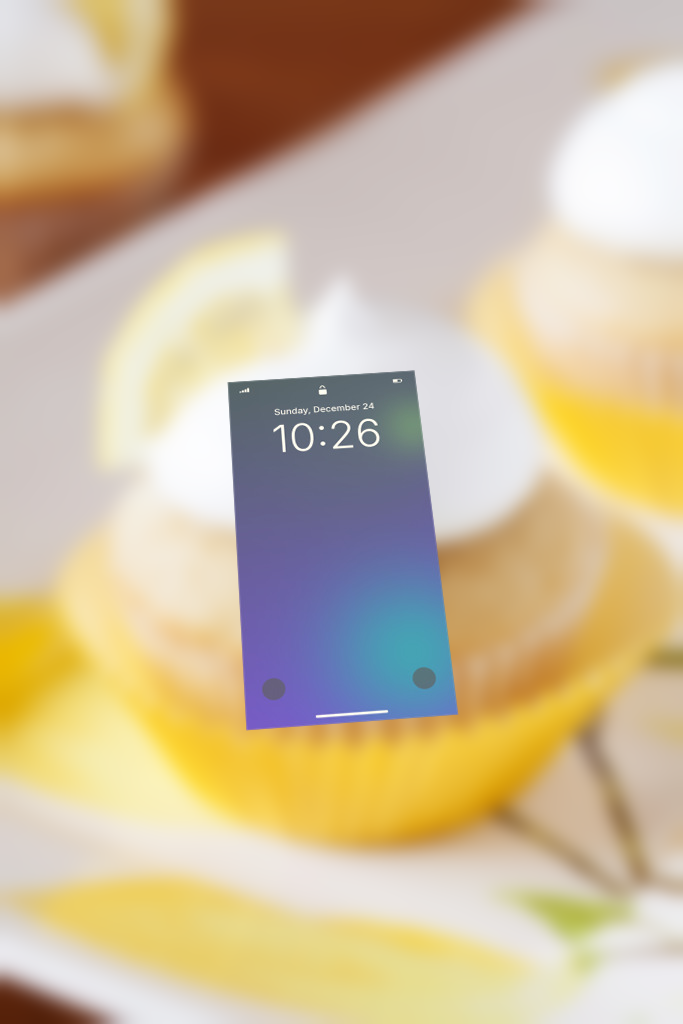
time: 10:26
